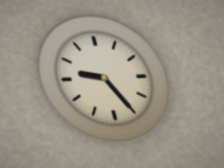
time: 9:25
